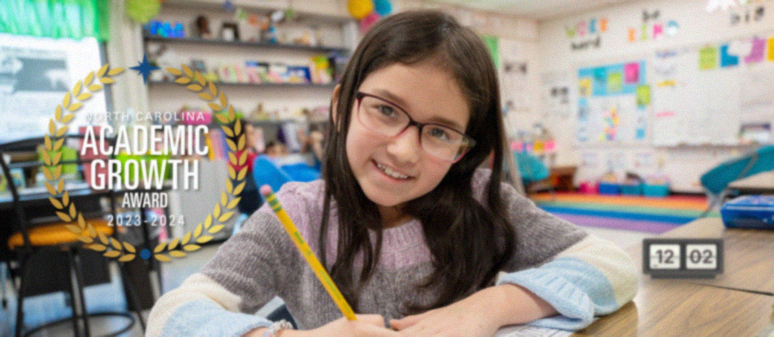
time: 12:02
